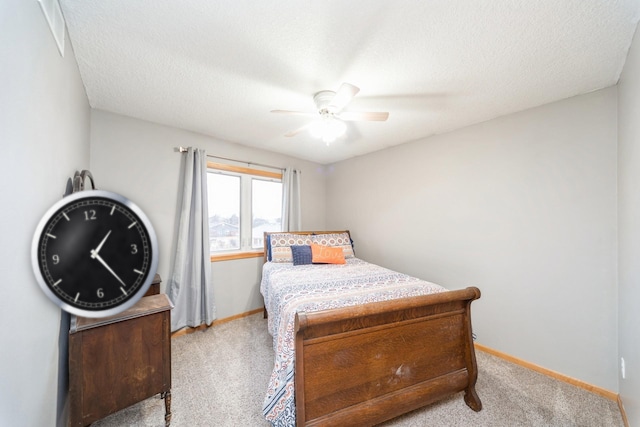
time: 1:24
